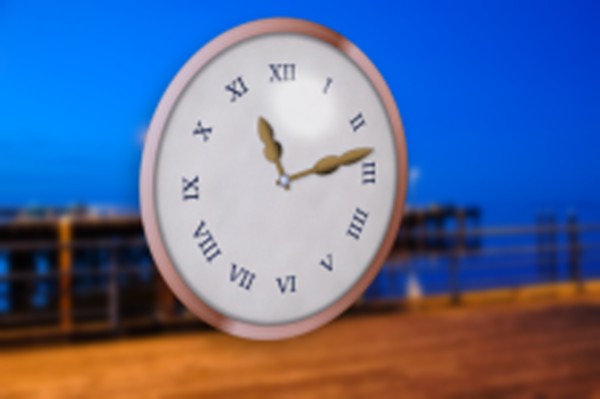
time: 11:13
